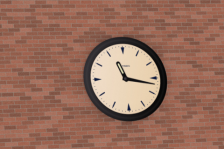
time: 11:17
